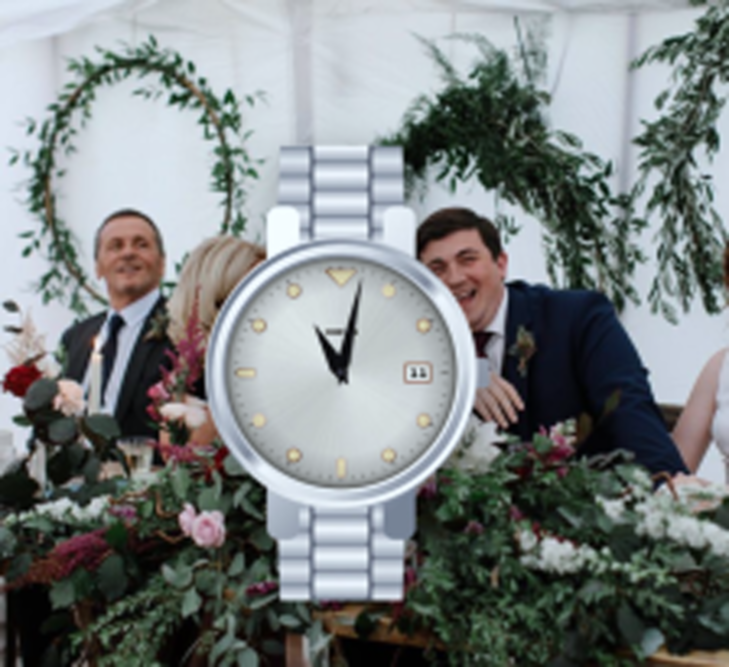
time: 11:02
